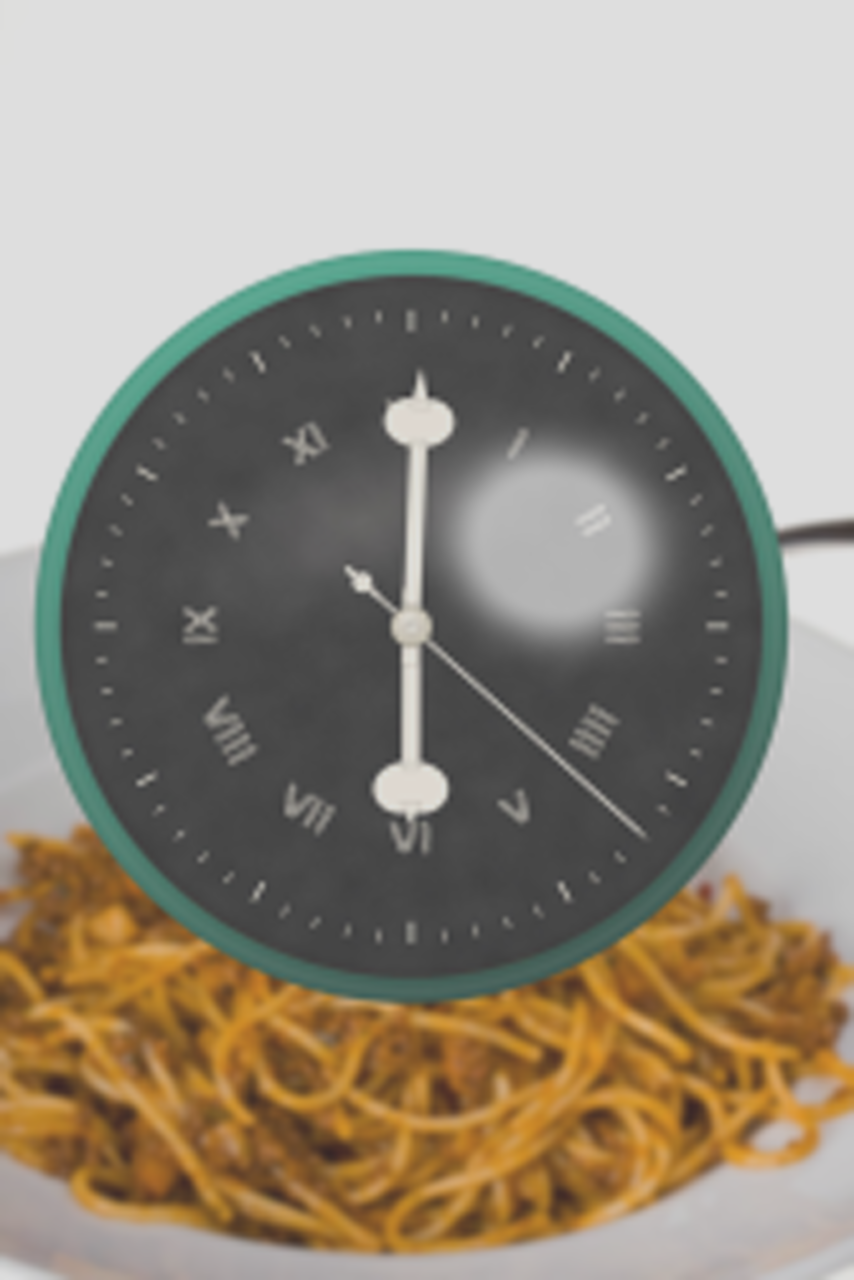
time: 6:00:22
